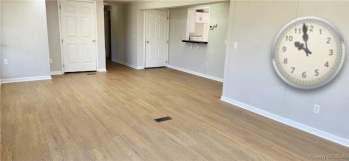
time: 9:58
